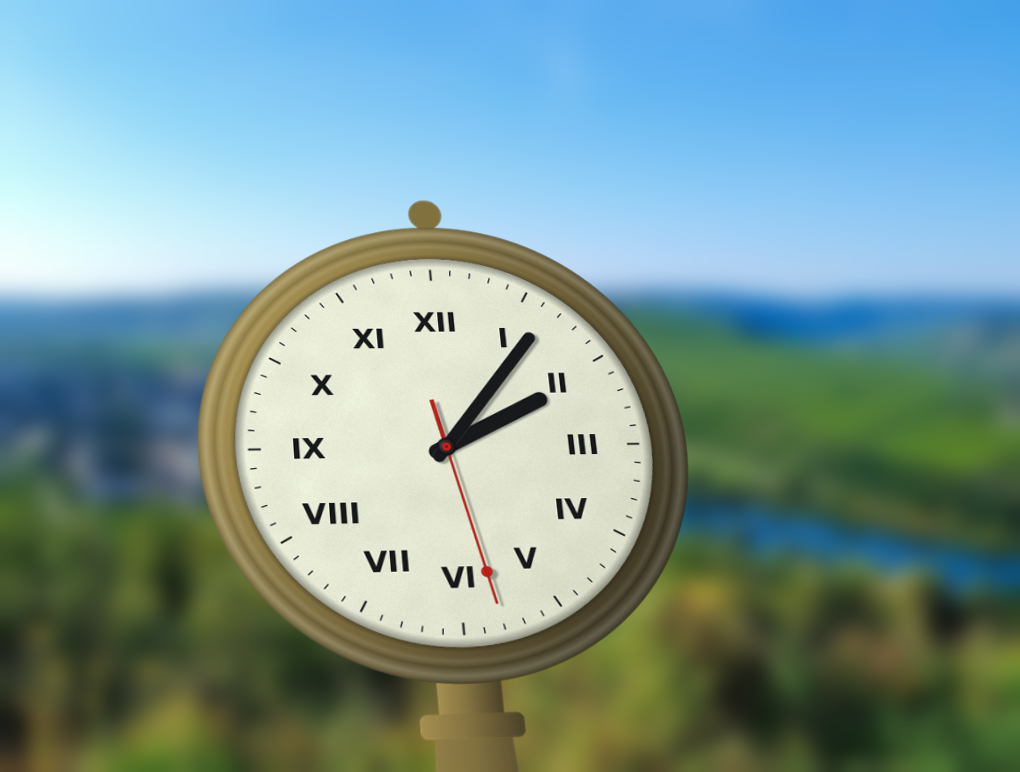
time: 2:06:28
